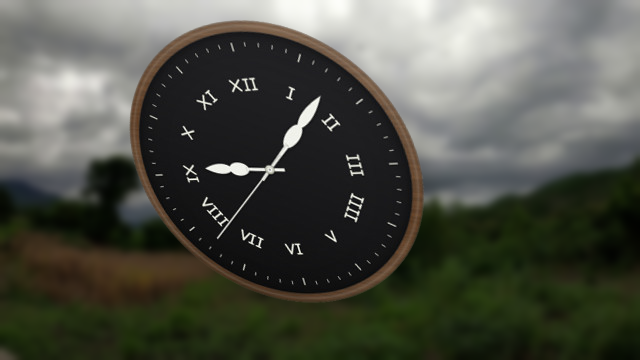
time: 9:07:38
